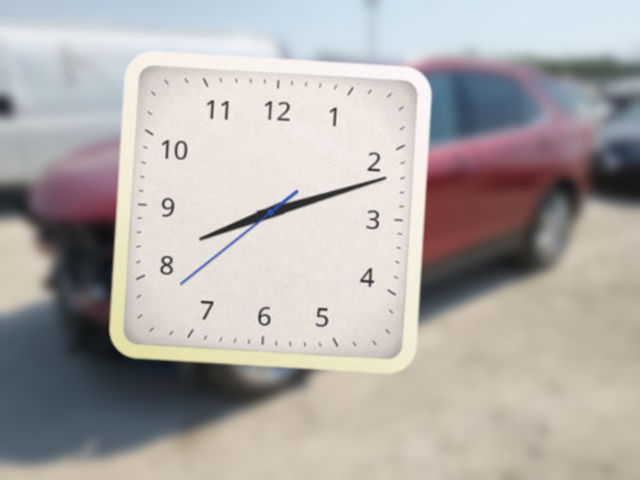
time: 8:11:38
